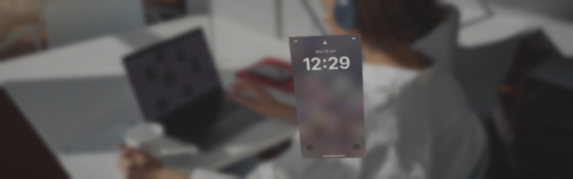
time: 12:29
